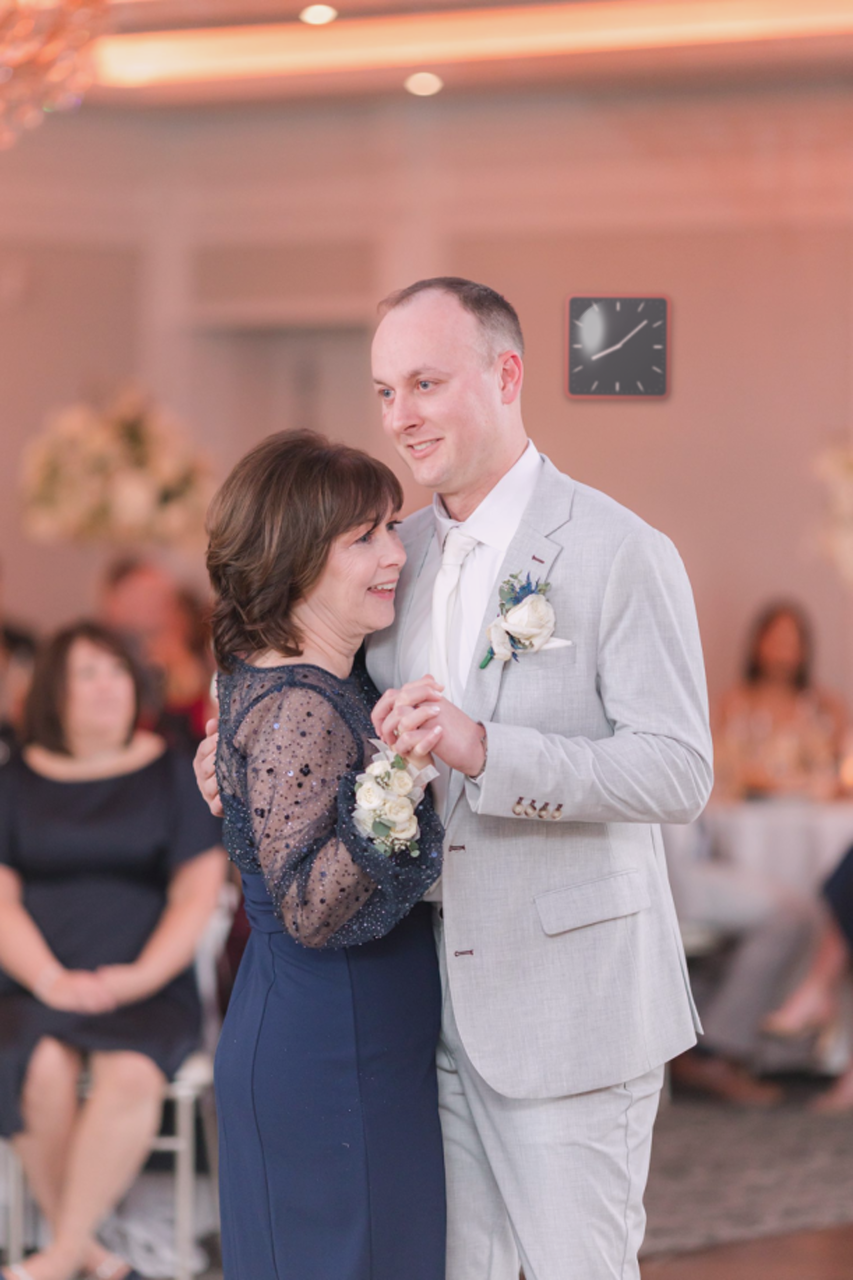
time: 8:08
